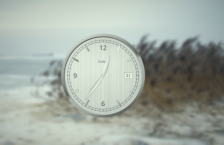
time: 12:36
